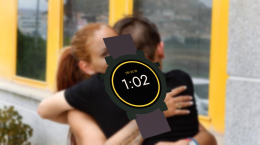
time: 1:02
